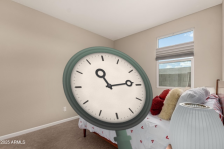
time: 11:14
